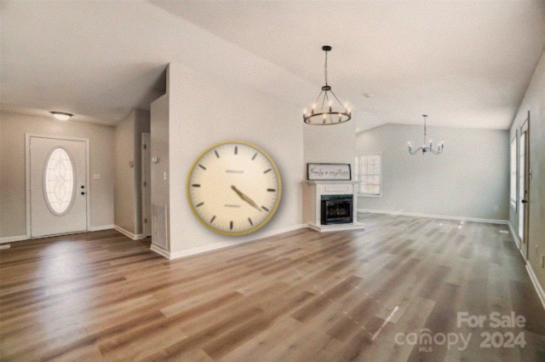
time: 4:21
